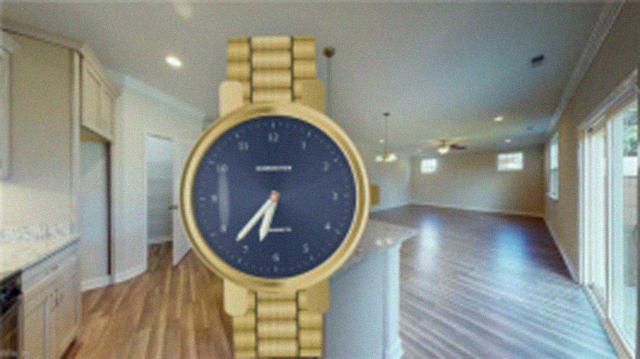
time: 6:37
